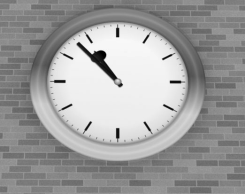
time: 10:53
